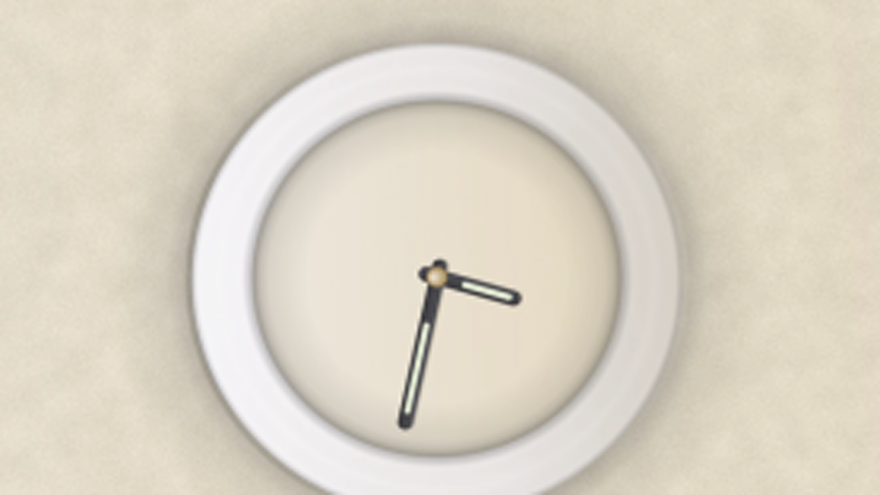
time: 3:32
